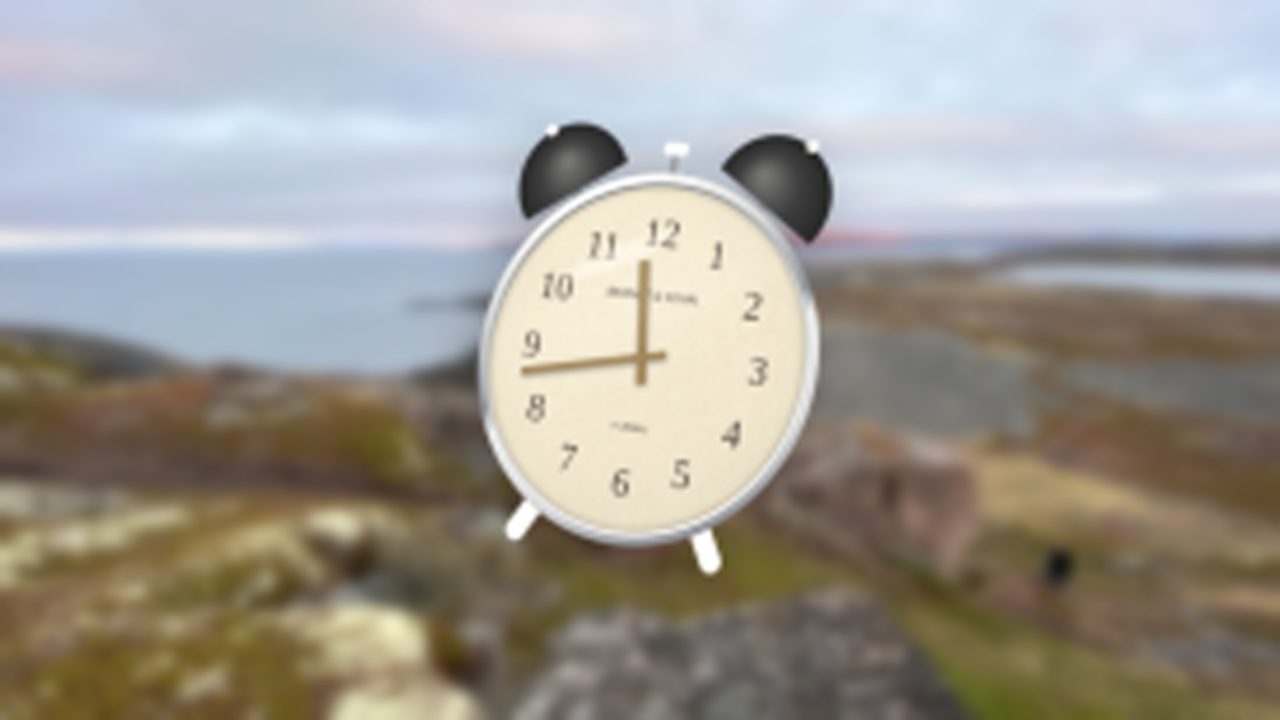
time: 11:43
